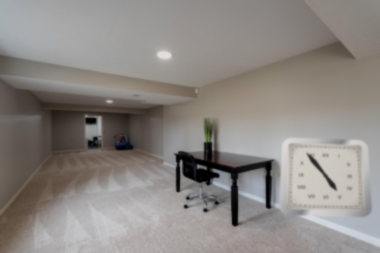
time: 4:54
